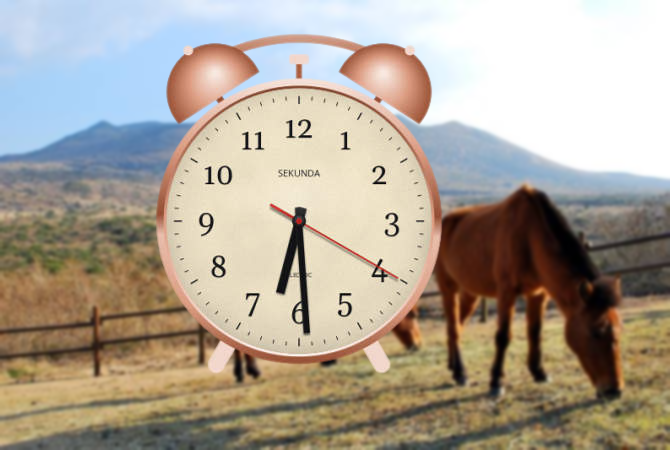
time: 6:29:20
